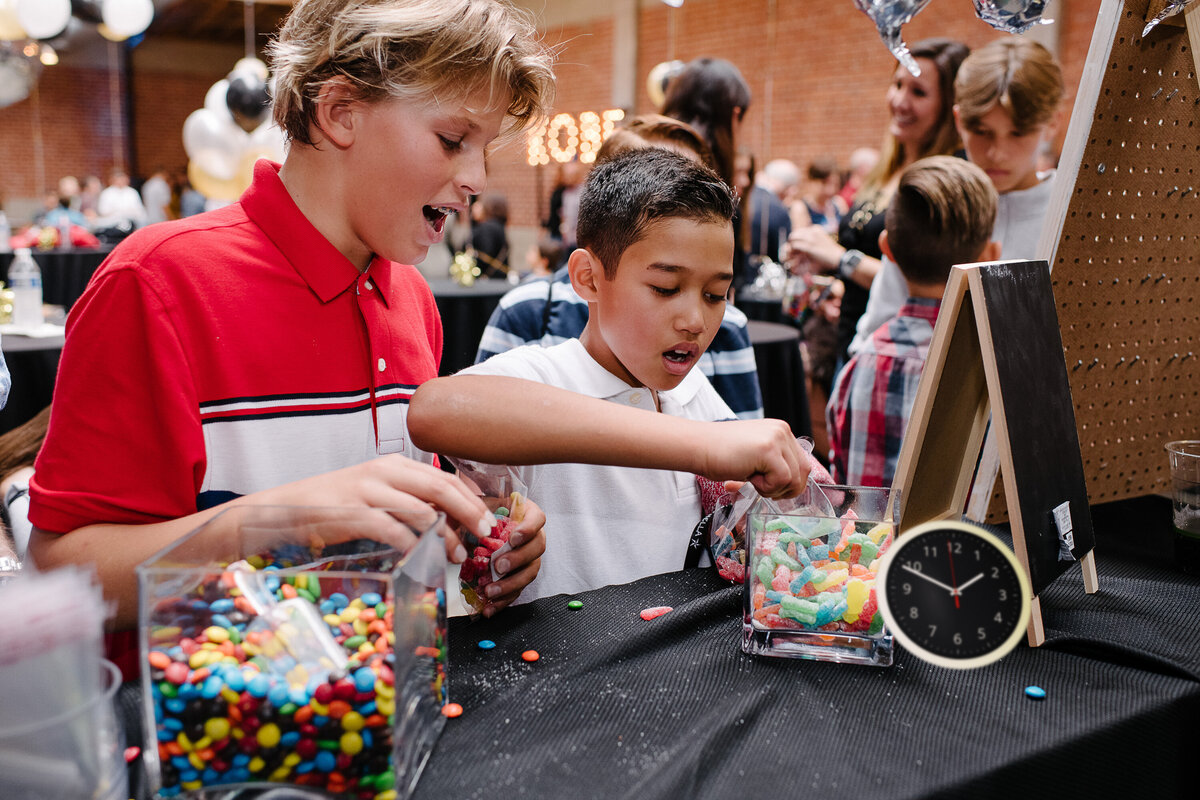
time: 1:48:59
